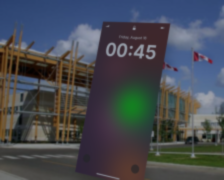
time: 0:45
